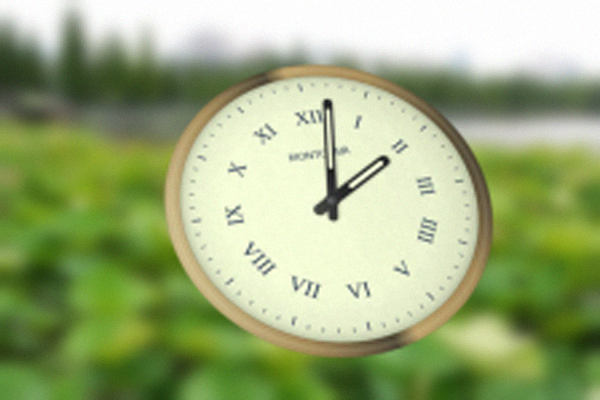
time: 2:02
